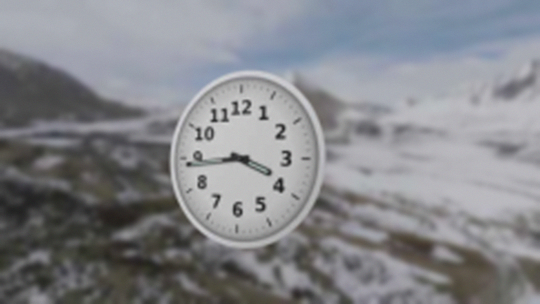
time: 3:44
